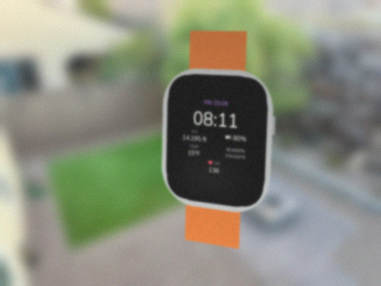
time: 8:11
